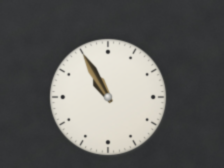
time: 10:55
